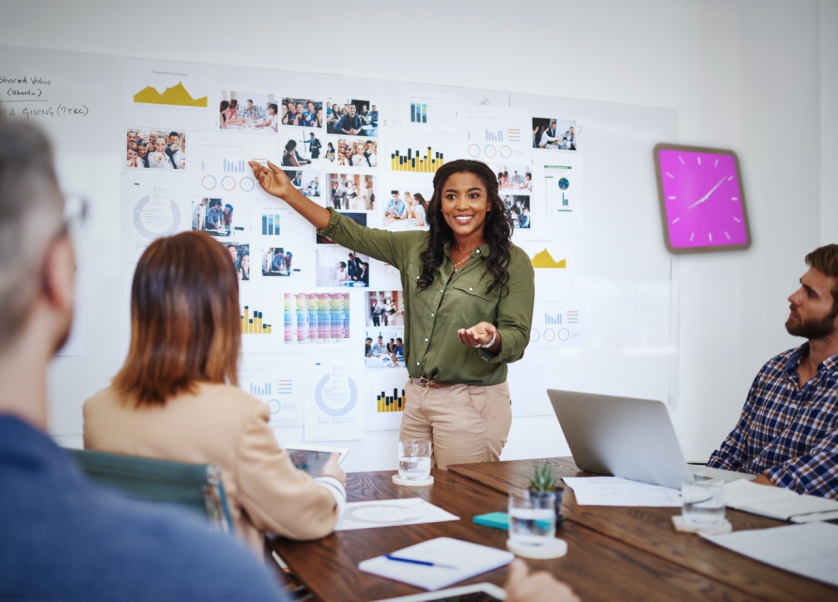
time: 8:09
